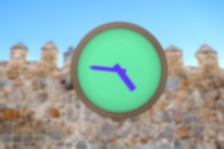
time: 4:46
